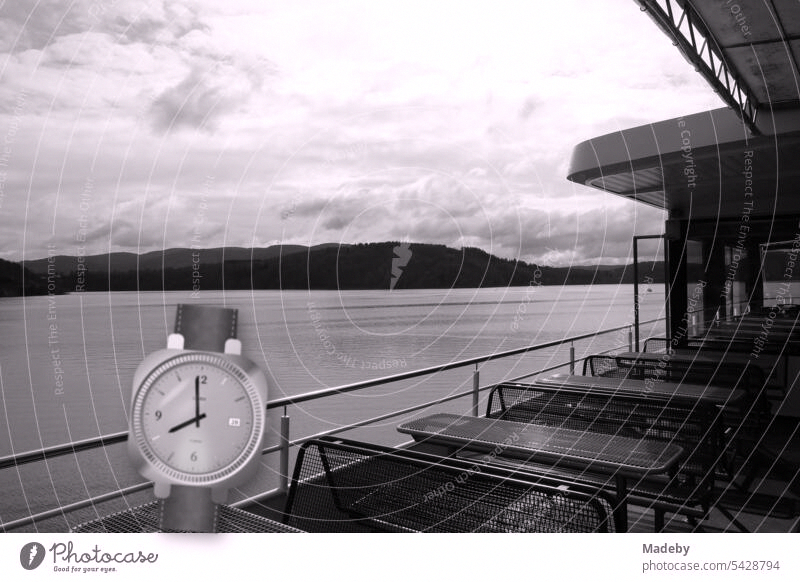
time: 7:59
